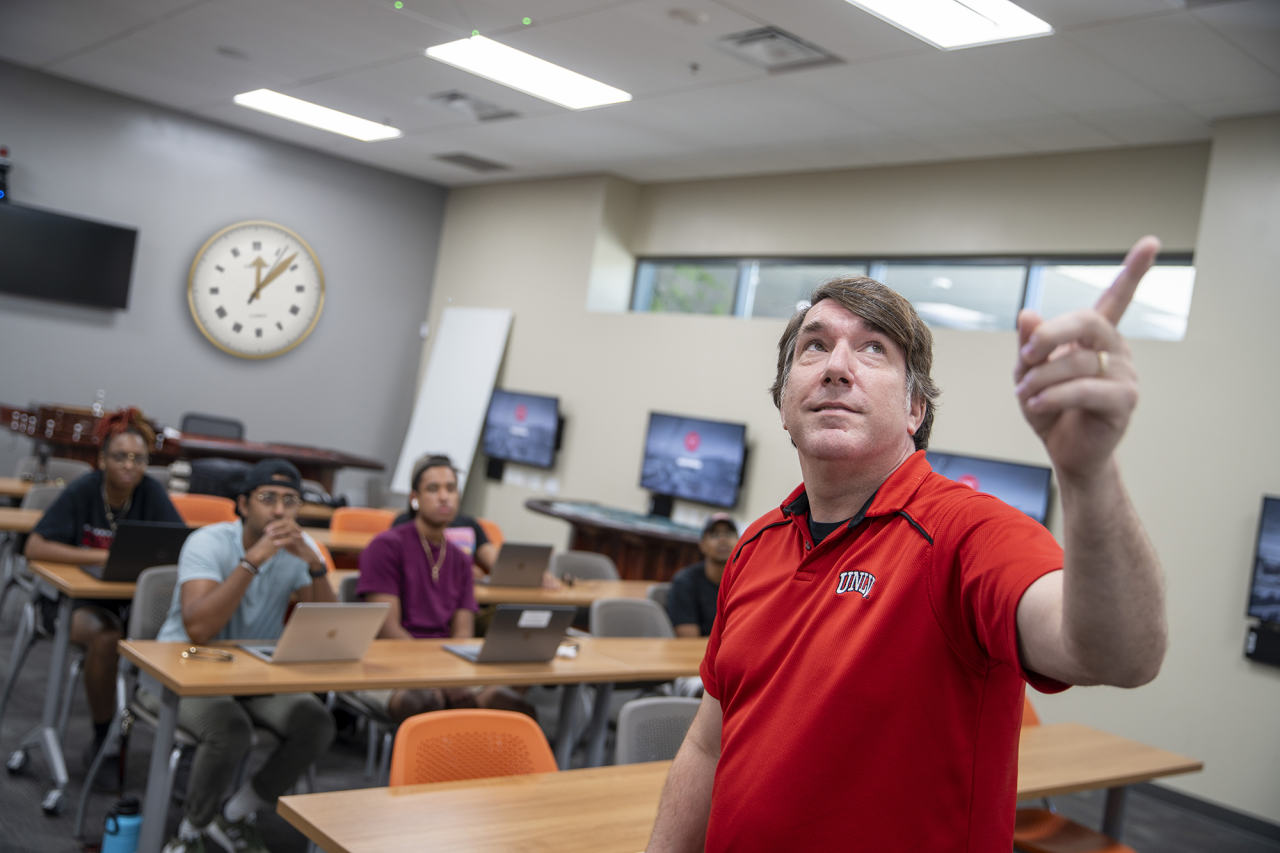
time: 12:08:06
